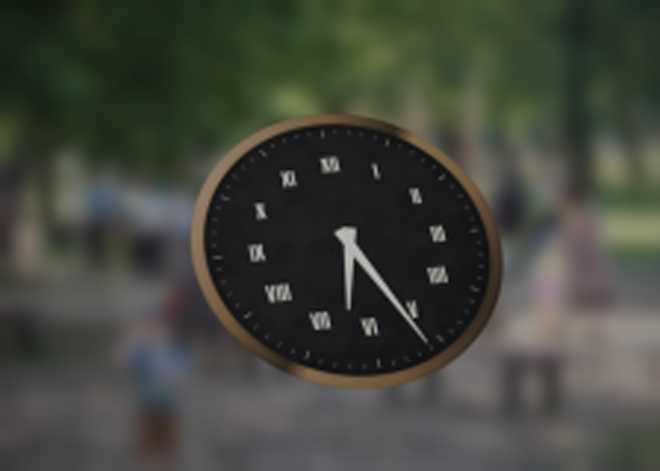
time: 6:26
